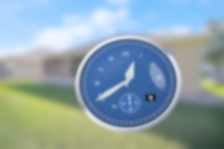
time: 12:40
